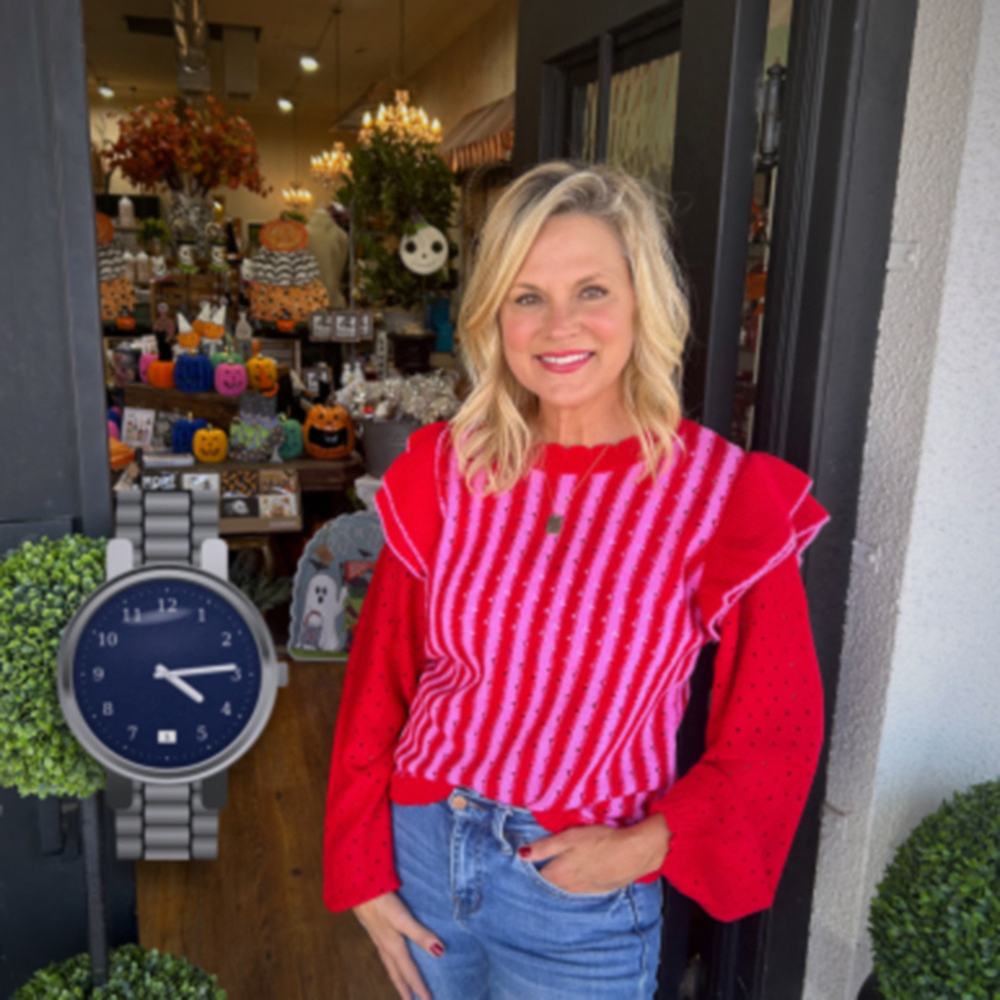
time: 4:14
